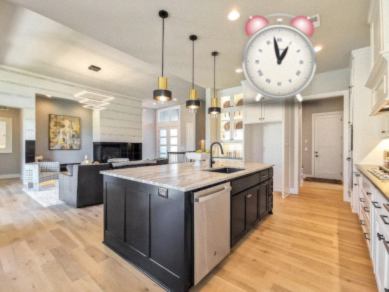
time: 12:58
